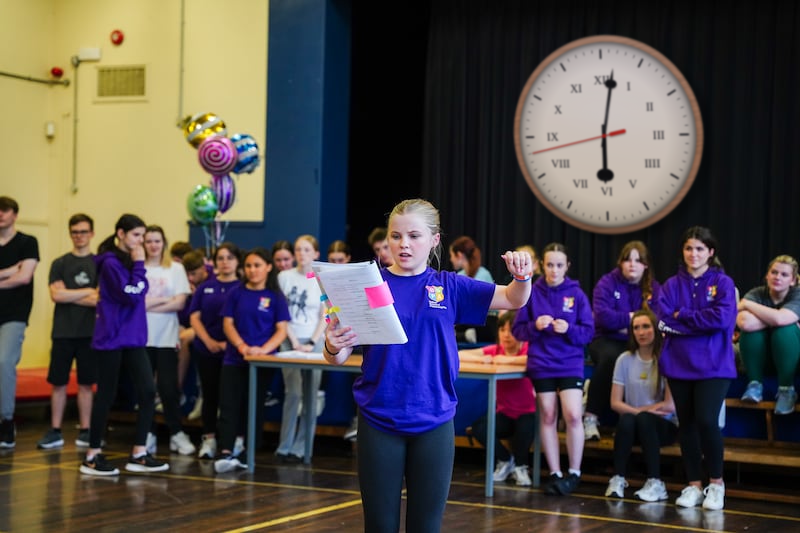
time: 6:01:43
